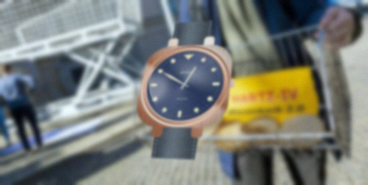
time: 12:50
